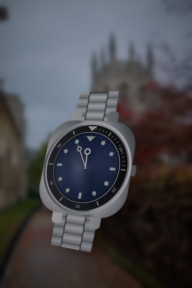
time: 11:55
